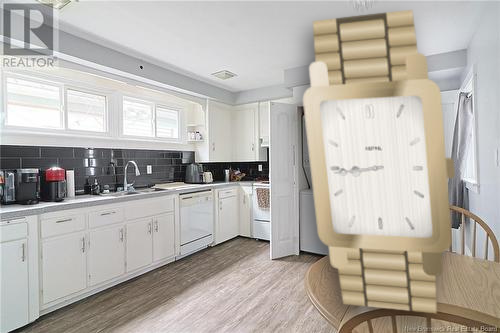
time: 8:44
